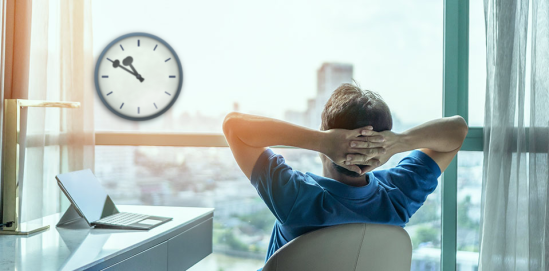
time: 10:50
